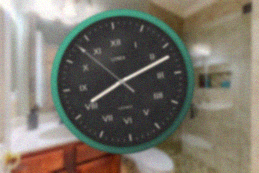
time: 8:11:53
